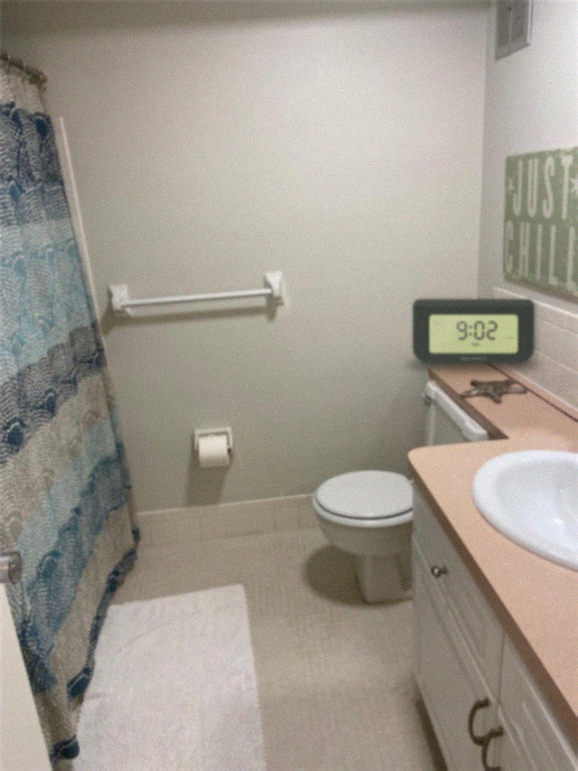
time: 9:02
